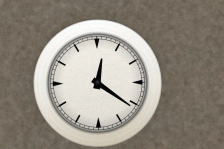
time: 12:21
